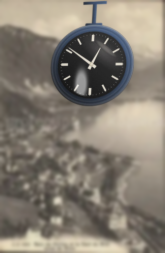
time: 12:51
